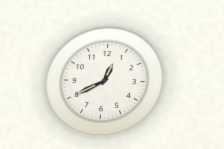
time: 12:40
